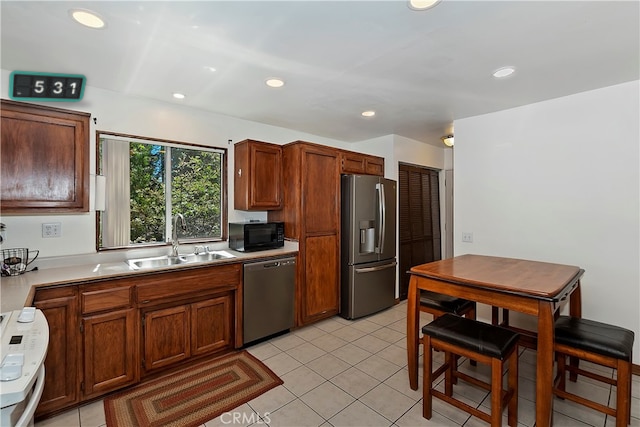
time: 5:31
